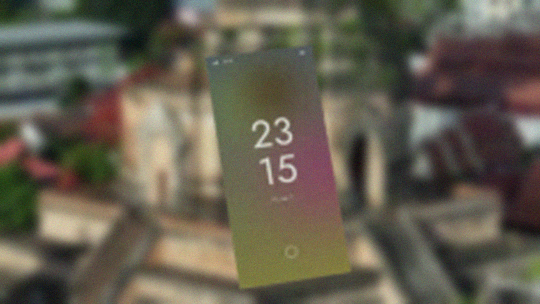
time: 23:15
